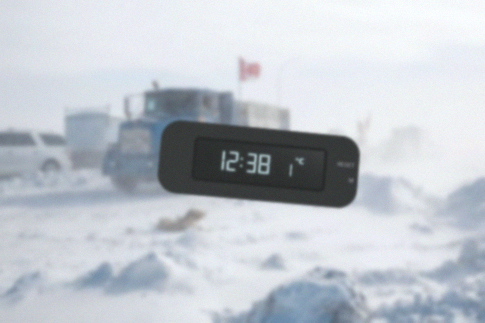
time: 12:38
